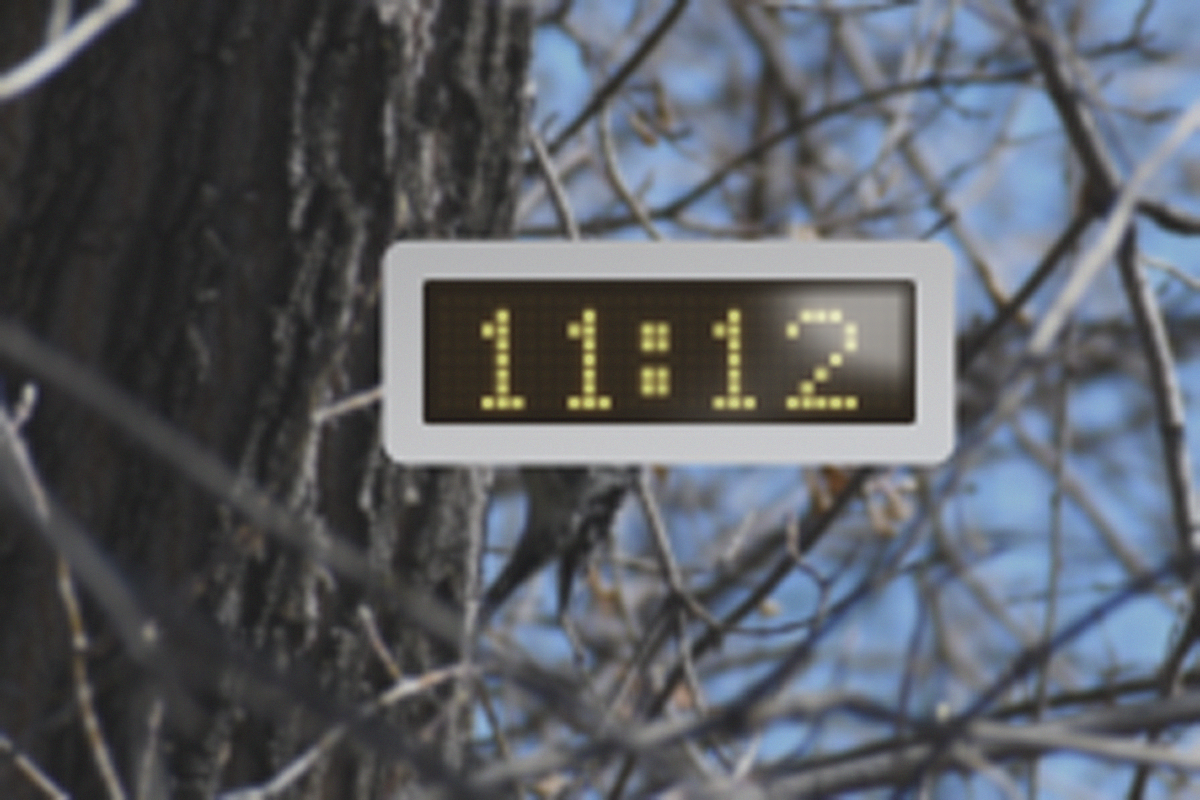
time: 11:12
